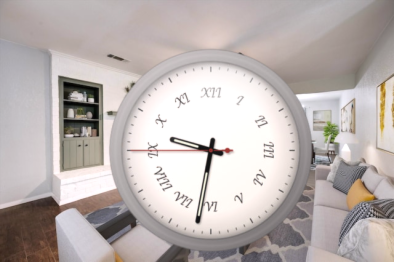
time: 9:31:45
